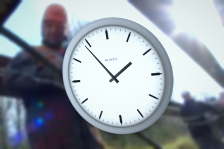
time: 1:54
